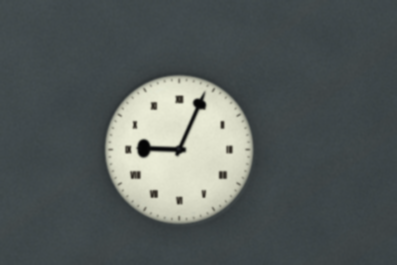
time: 9:04
